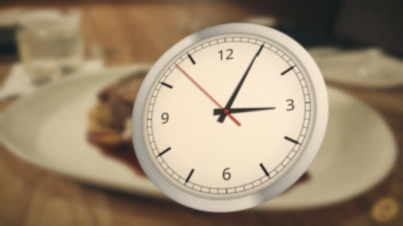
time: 3:04:53
